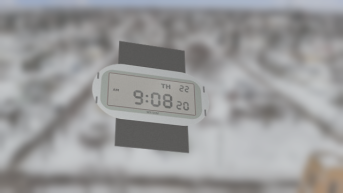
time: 9:08:20
